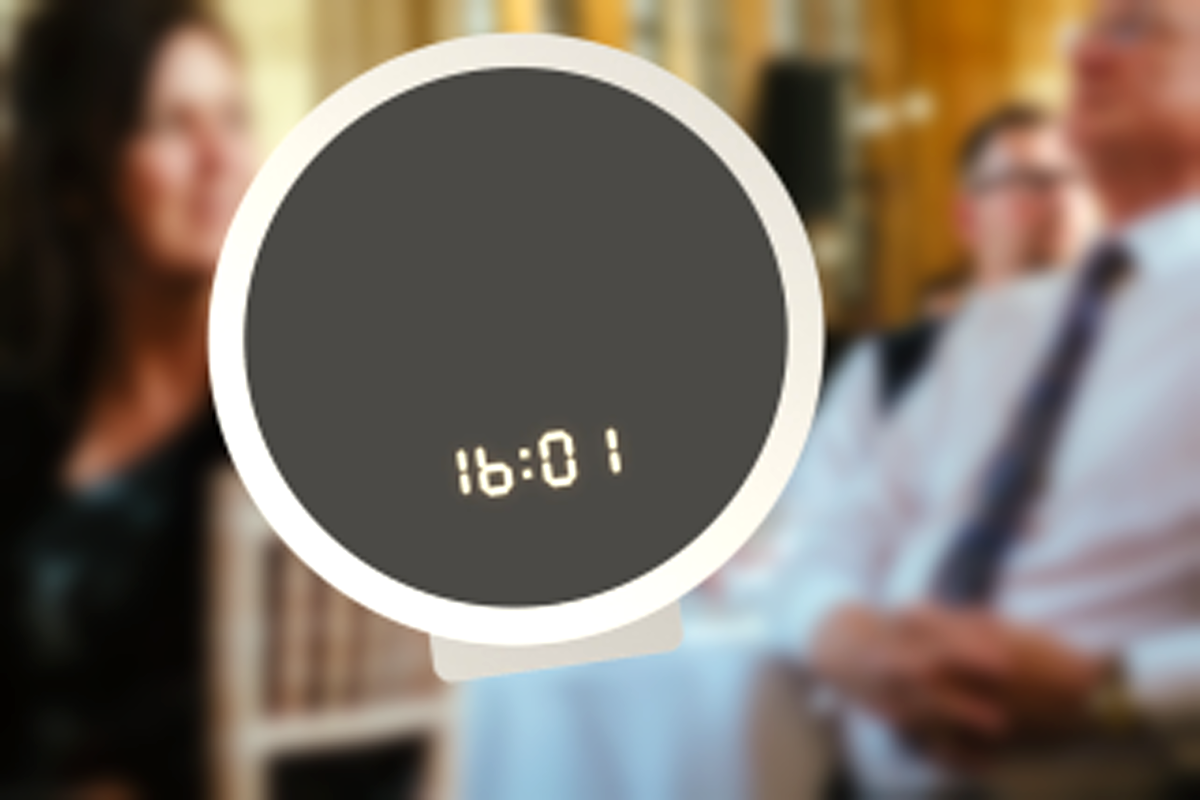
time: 16:01
